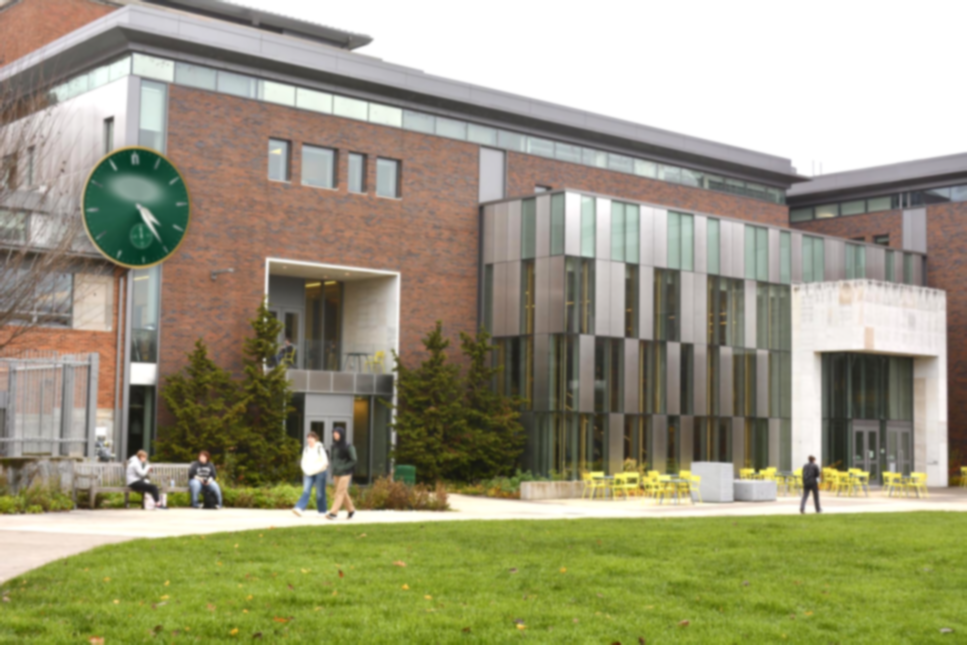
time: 4:25
